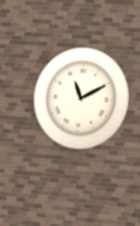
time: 11:10
